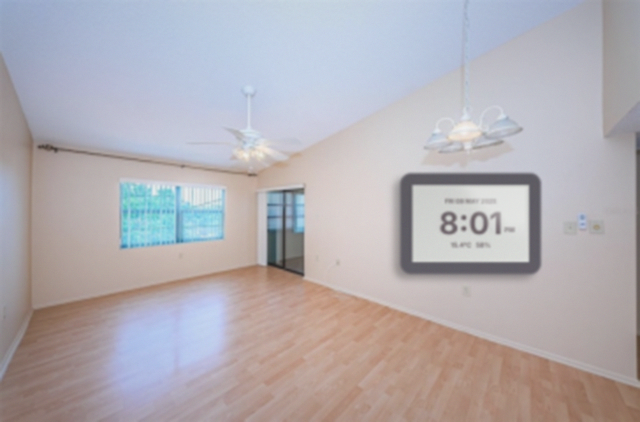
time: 8:01
